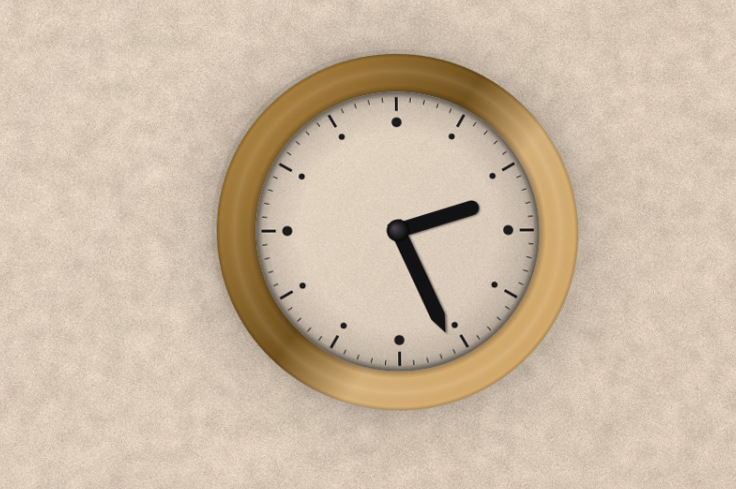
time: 2:26
